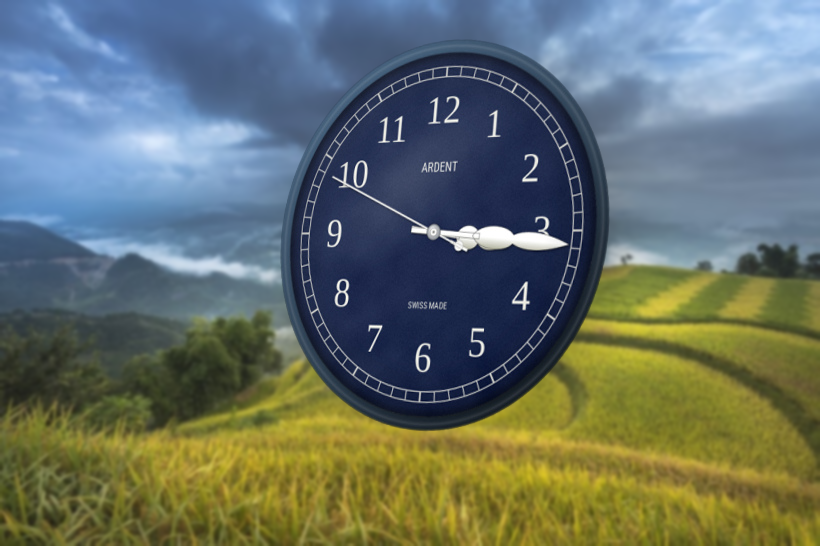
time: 3:15:49
